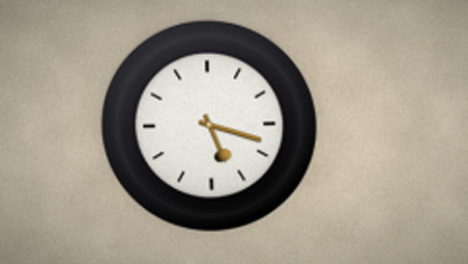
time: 5:18
